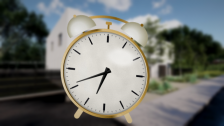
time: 6:41
